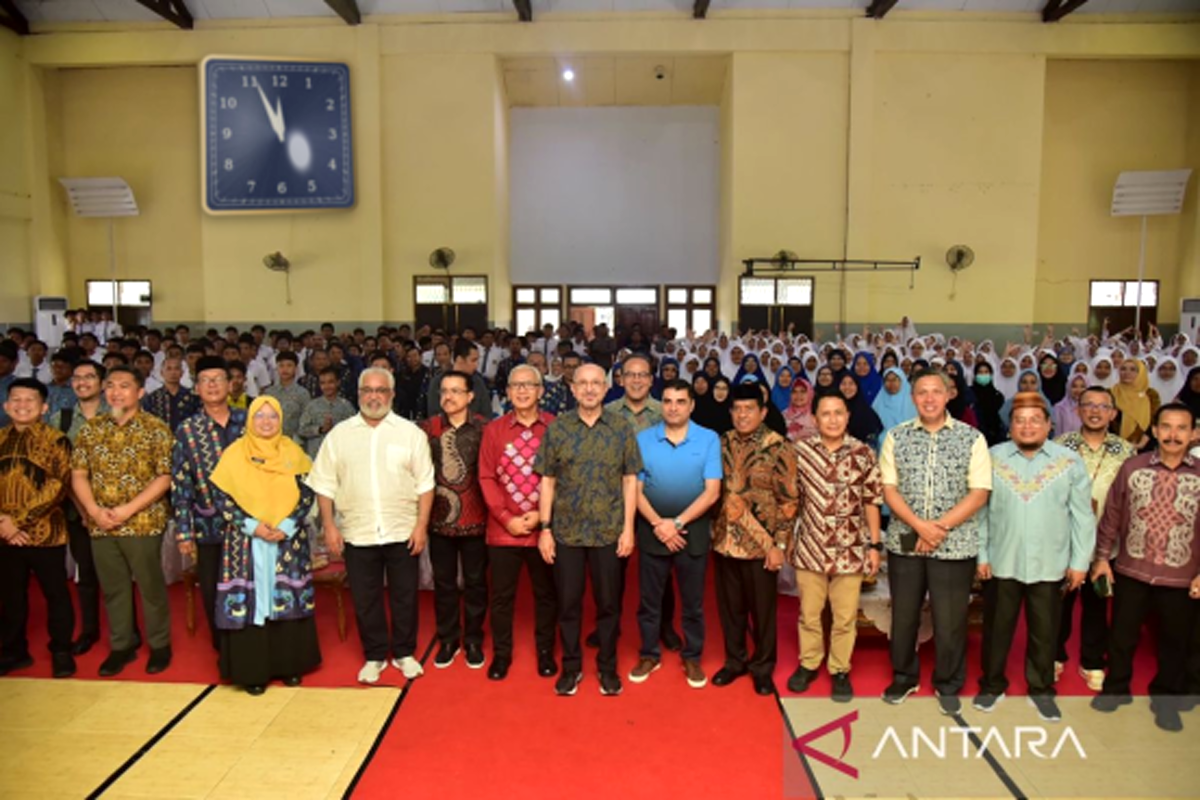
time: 11:56
